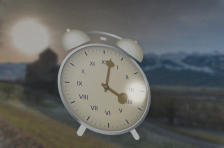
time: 4:02
